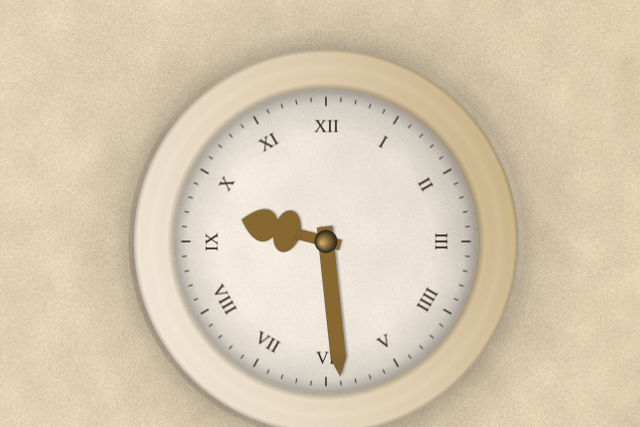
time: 9:29
